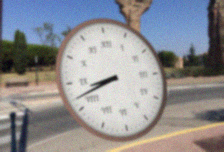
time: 8:42
